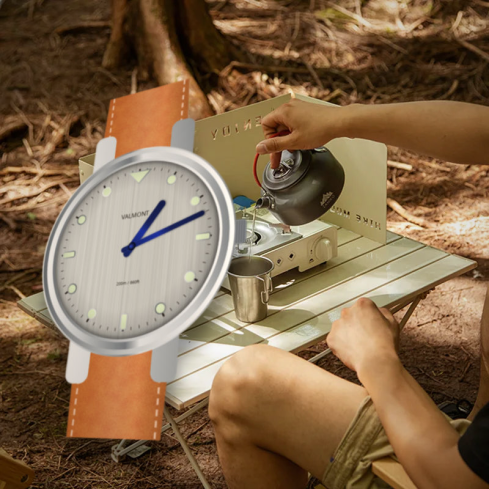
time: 1:12
